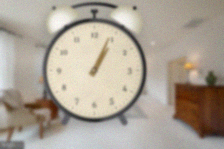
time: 1:04
